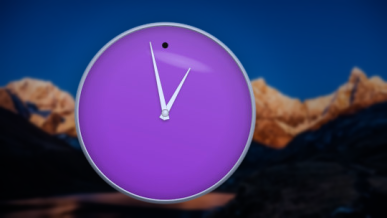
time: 12:58
